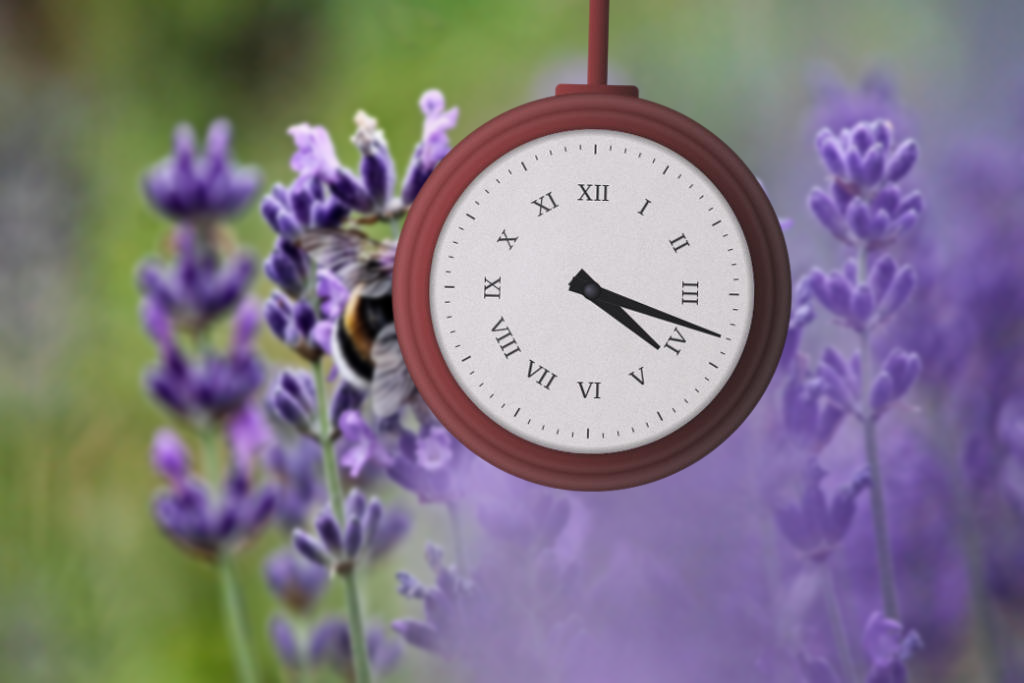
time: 4:18
